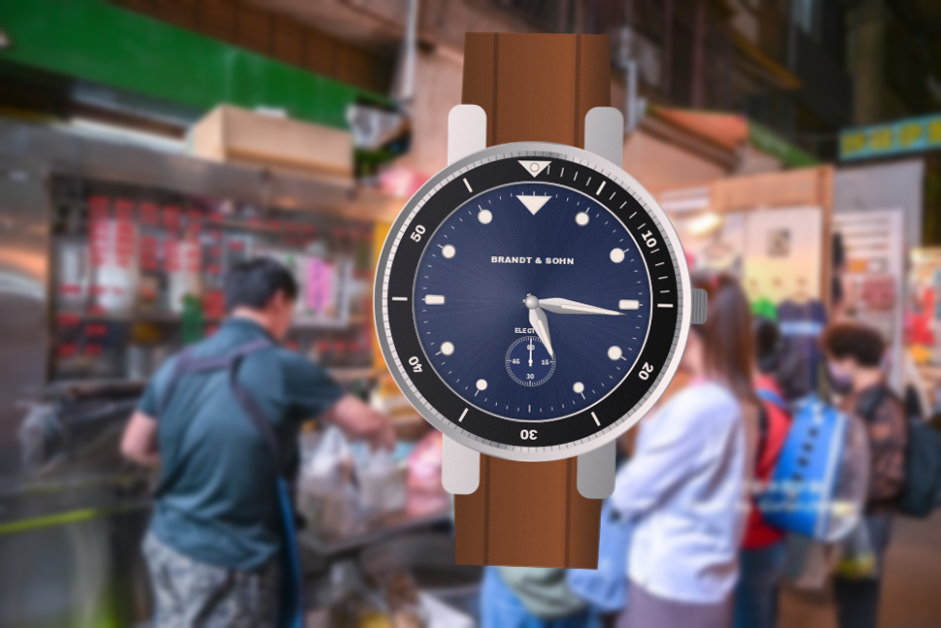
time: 5:16
